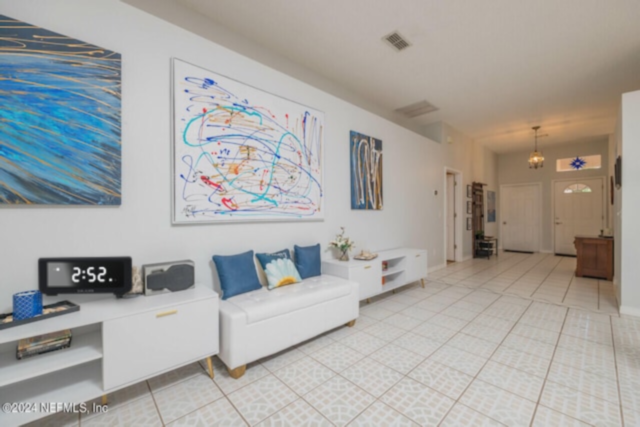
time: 2:52
